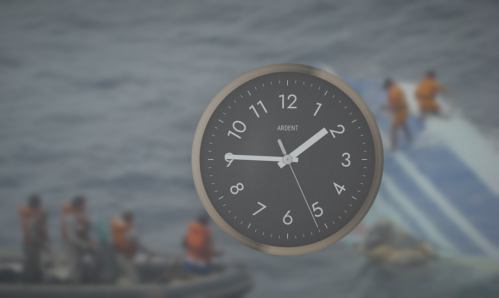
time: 1:45:26
